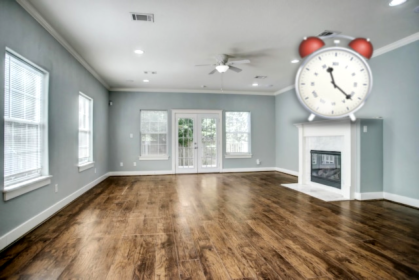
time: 11:22
